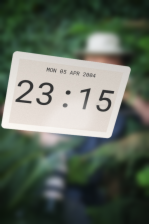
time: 23:15
